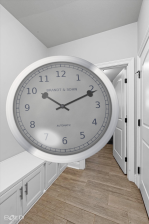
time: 10:11
